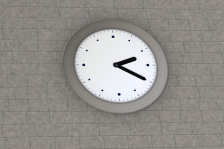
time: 2:20
